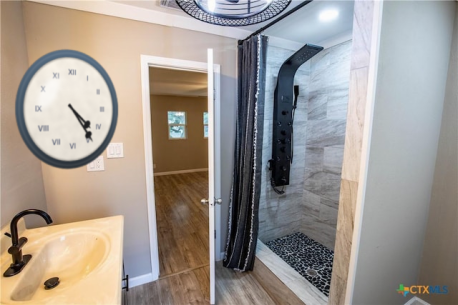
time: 4:24
